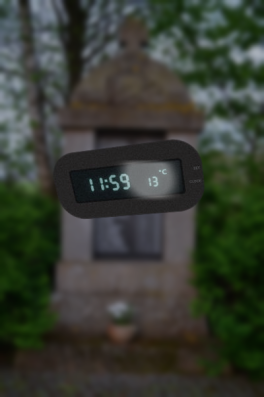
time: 11:59
